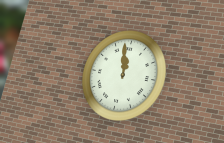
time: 11:58
